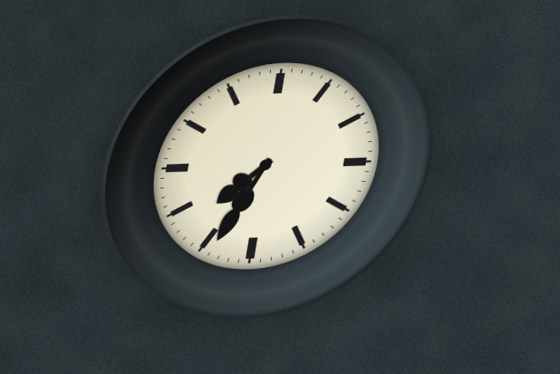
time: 7:34
